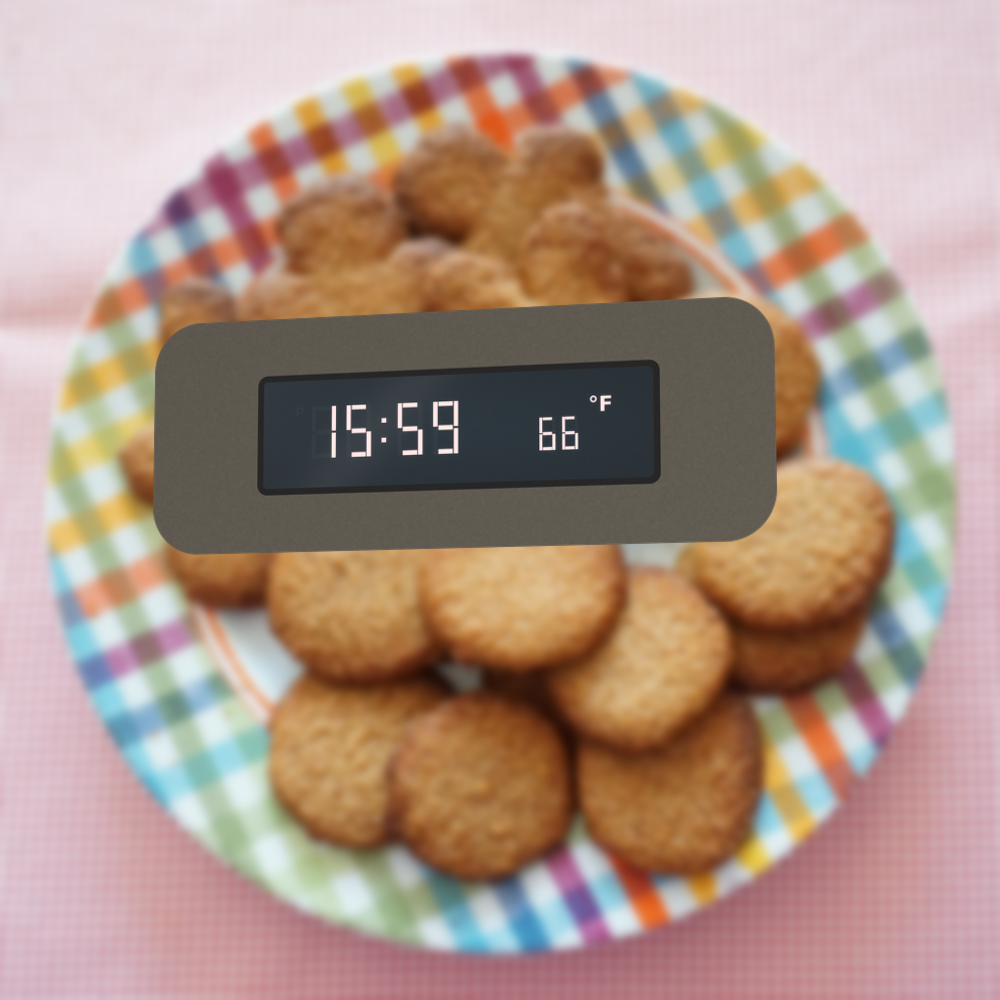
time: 15:59
